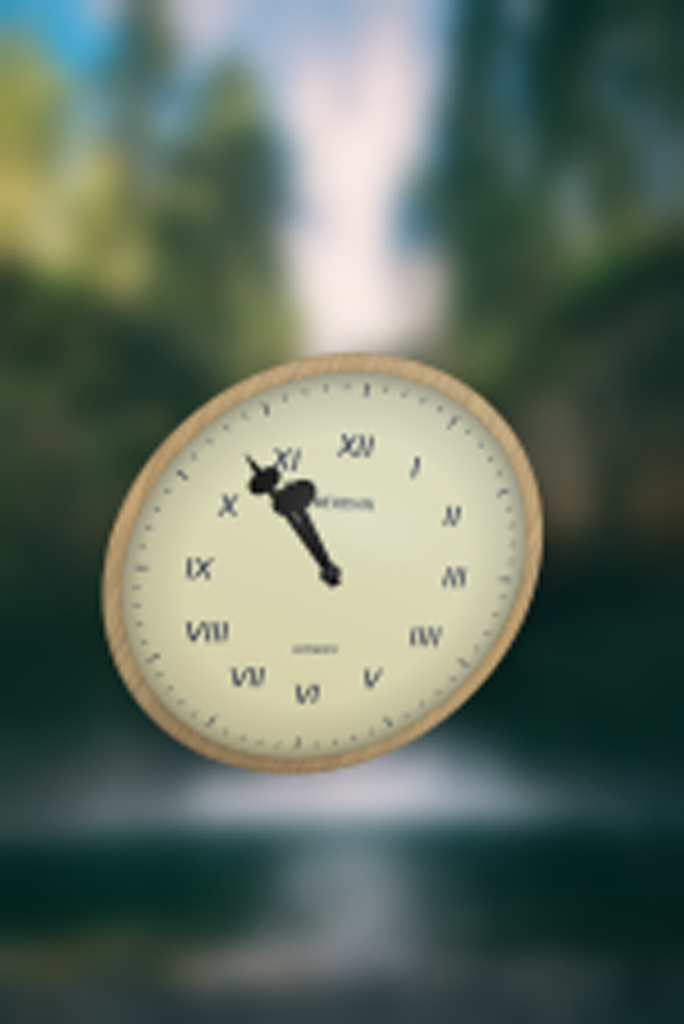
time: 10:53
